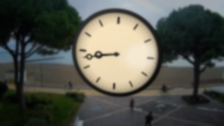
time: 8:43
